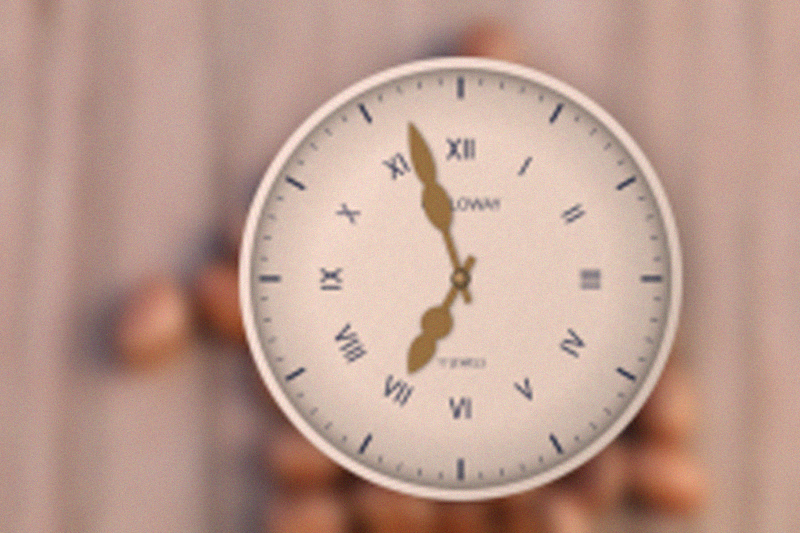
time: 6:57
